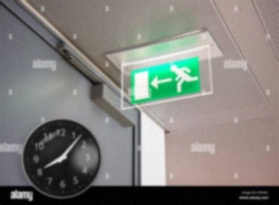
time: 8:07
